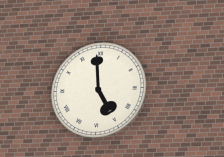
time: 4:59
